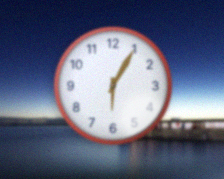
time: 6:05
